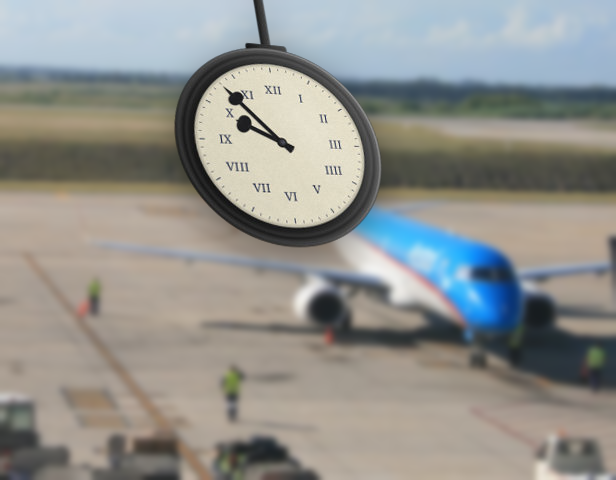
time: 9:53
